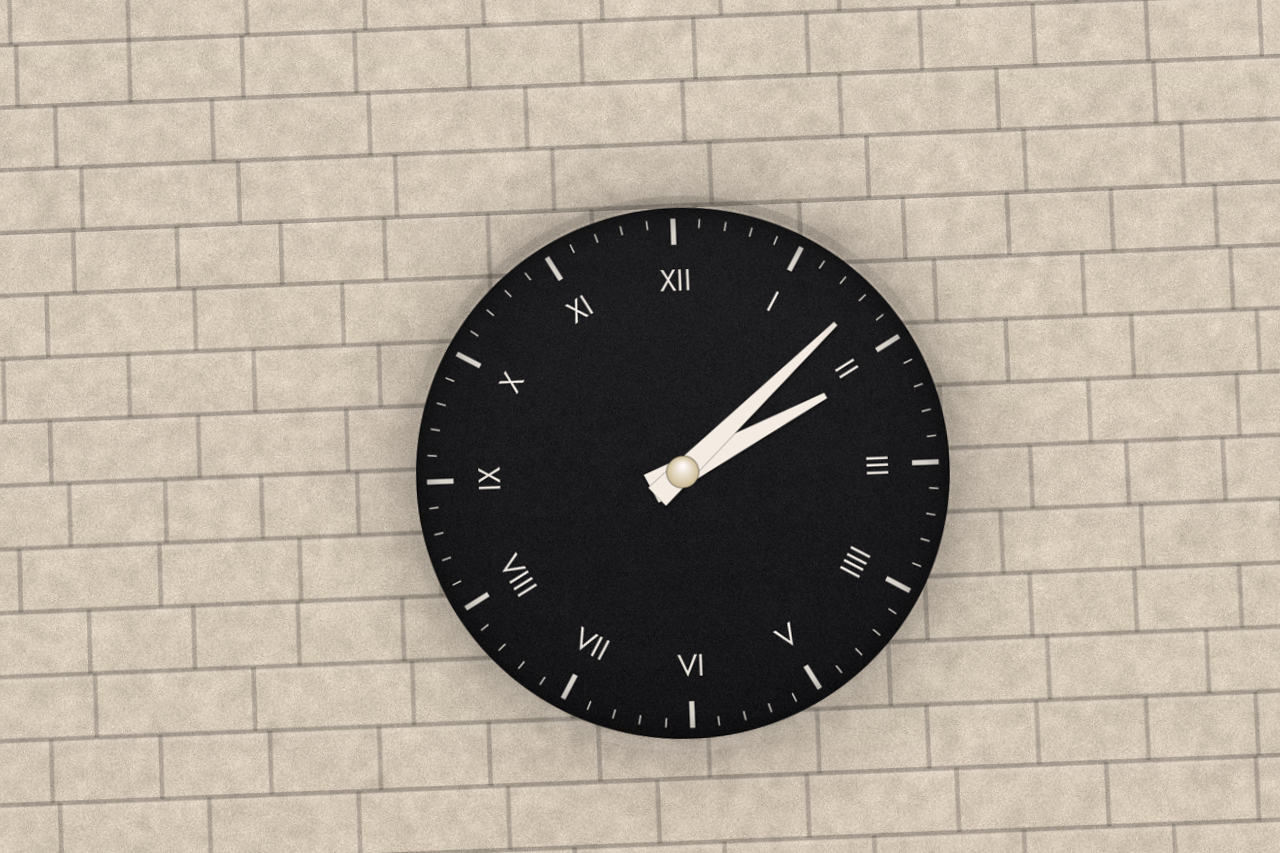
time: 2:08
